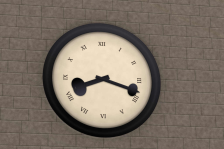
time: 8:18
